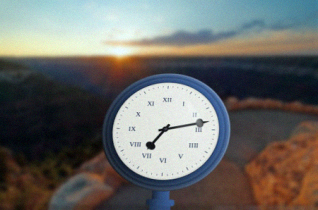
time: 7:13
